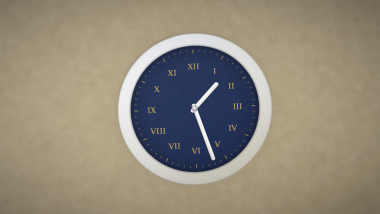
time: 1:27
